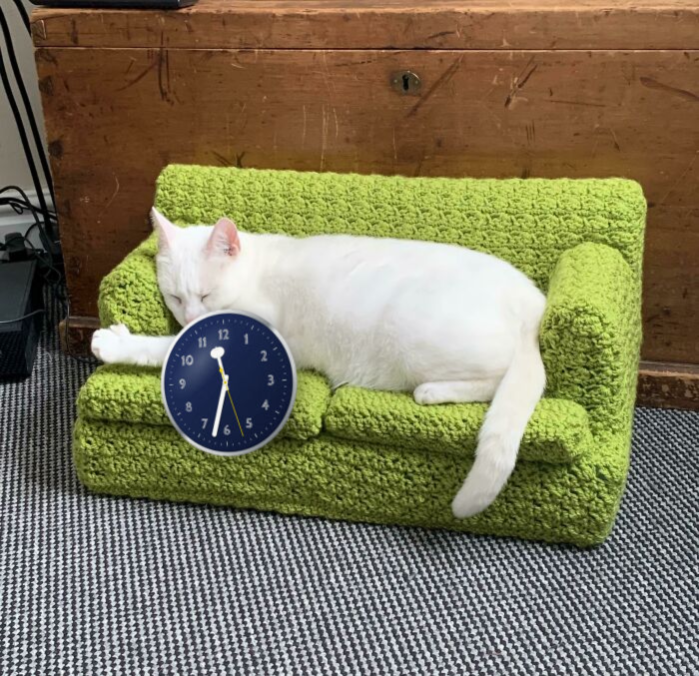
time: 11:32:27
